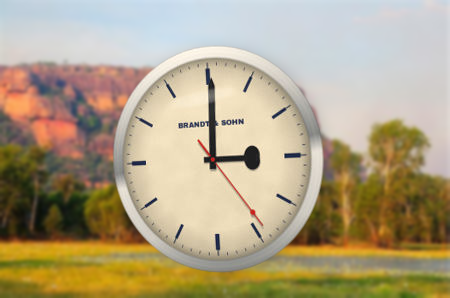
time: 3:00:24
